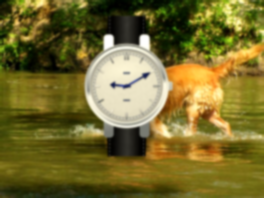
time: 9:10
